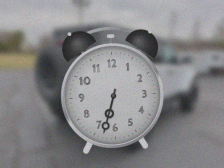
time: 6:33
